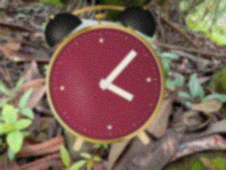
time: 4:08
